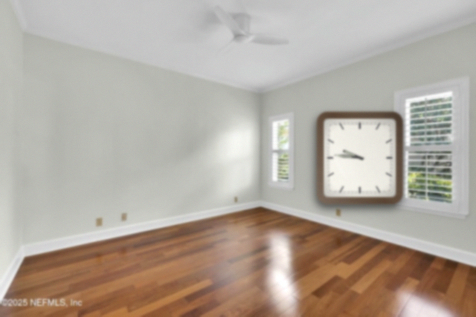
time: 9:46
